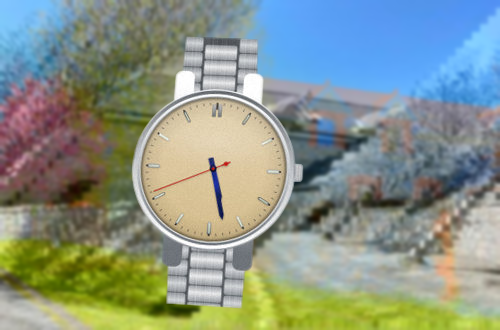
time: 5:27:41
